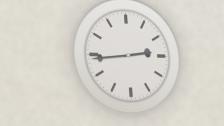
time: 2:44
